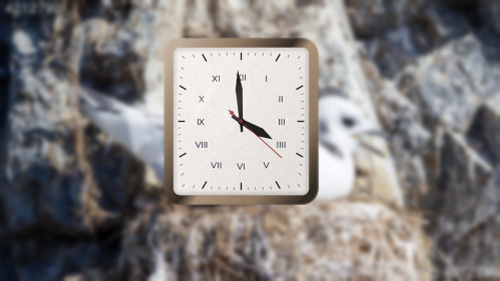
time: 3:59:22
